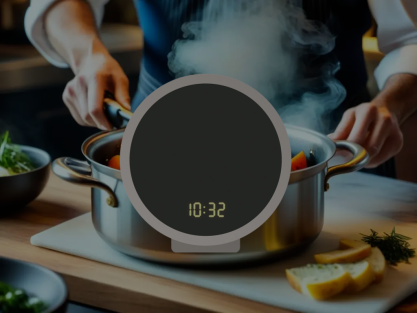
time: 10:32
